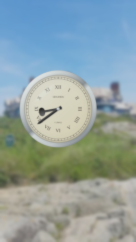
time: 8:39
